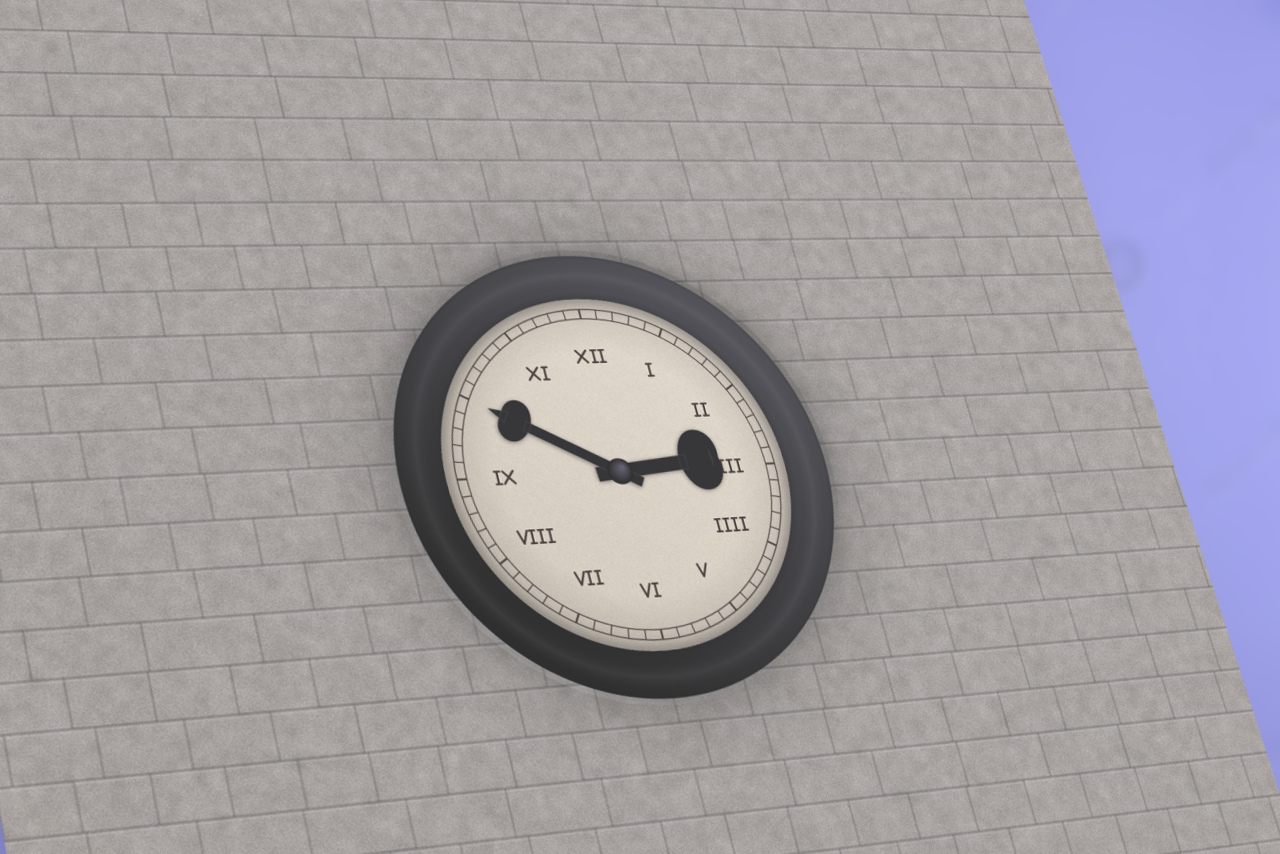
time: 2:50
